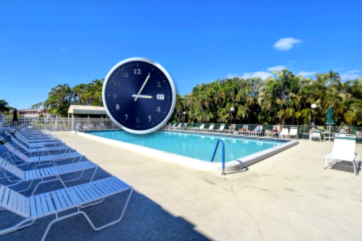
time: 3:05
